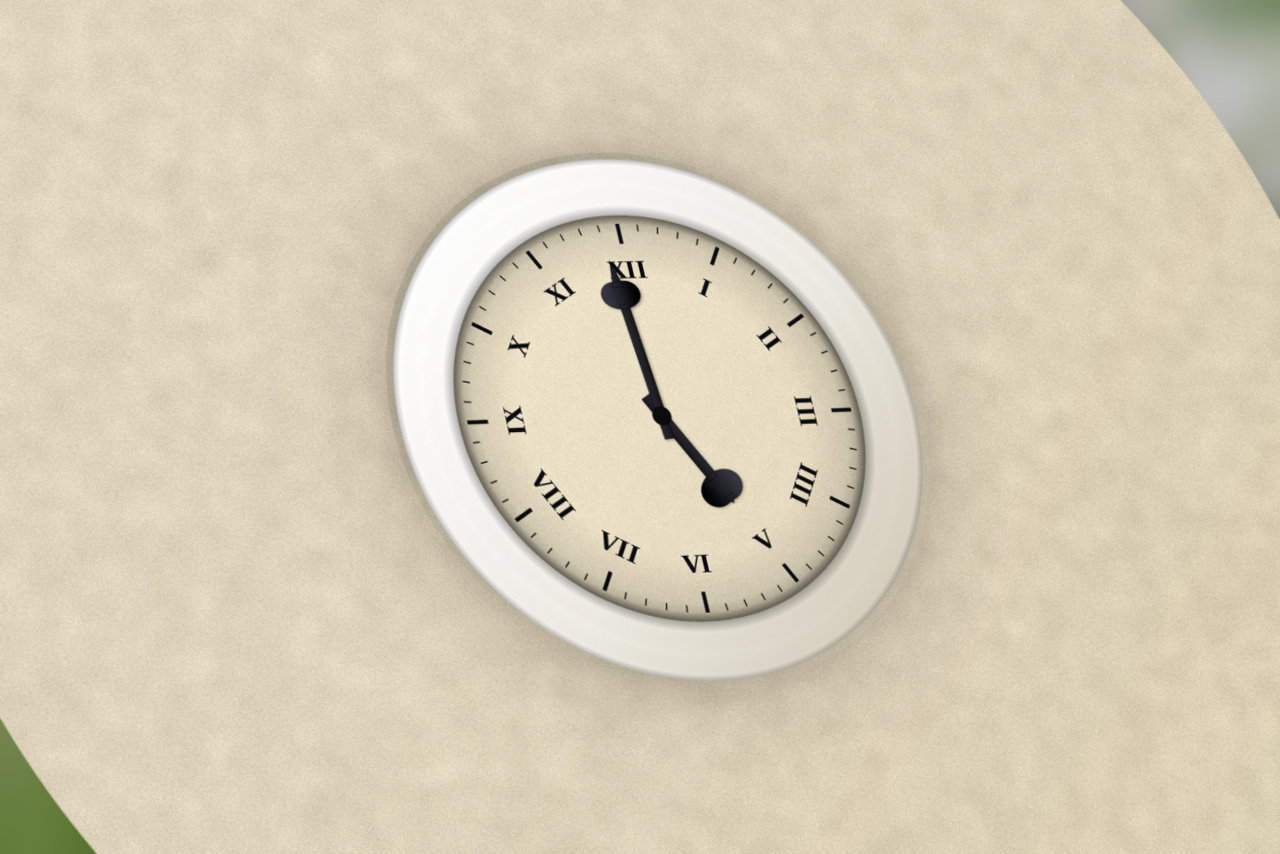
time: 4:59
